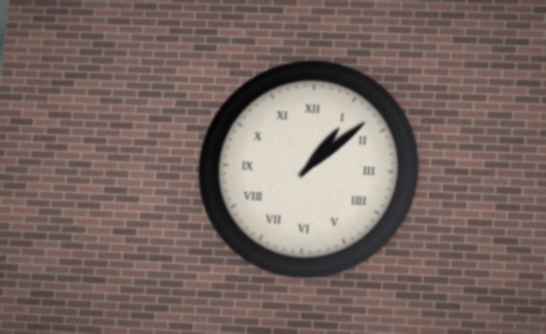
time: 1:08
